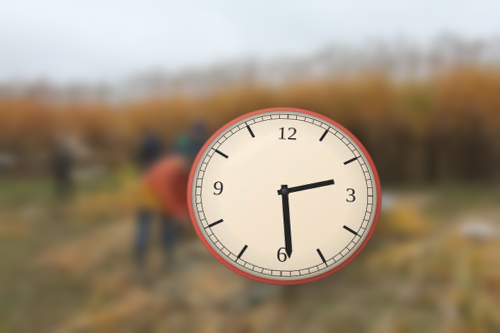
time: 2:29
